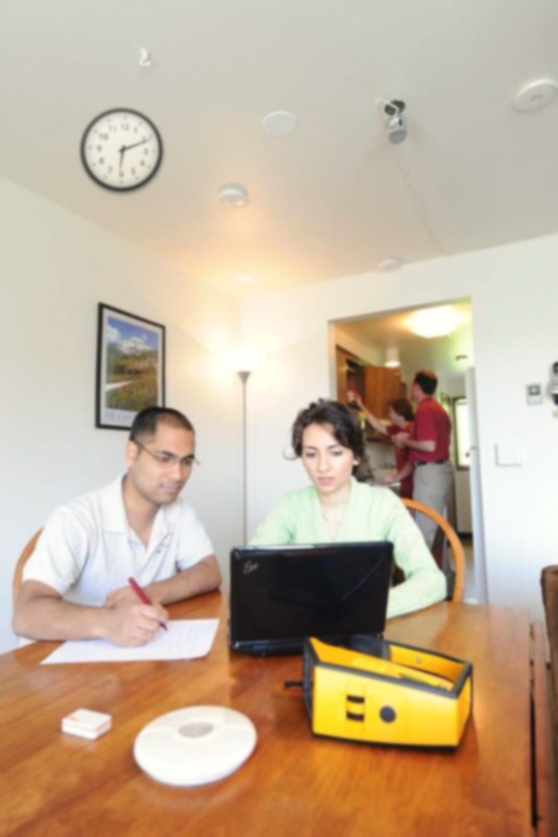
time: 6:11
